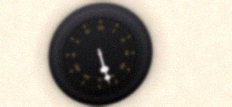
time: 5:27
